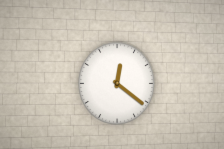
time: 12:21
